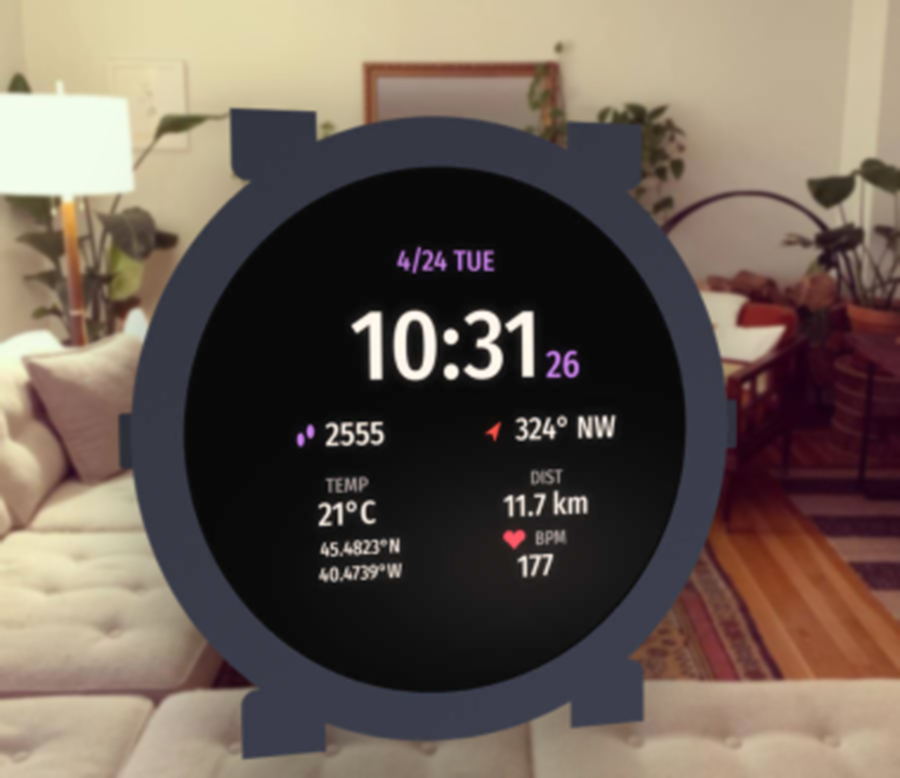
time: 10:31:26
